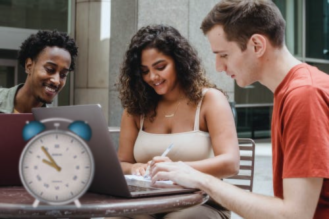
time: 9:54
